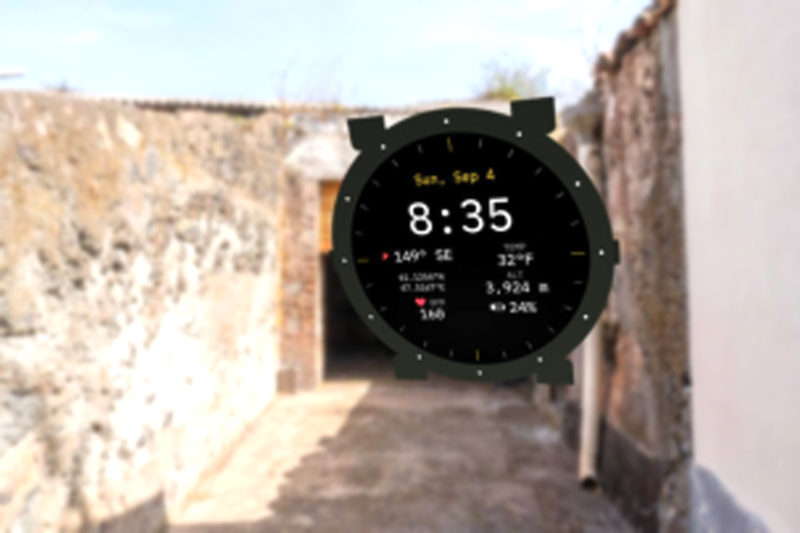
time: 8:35
